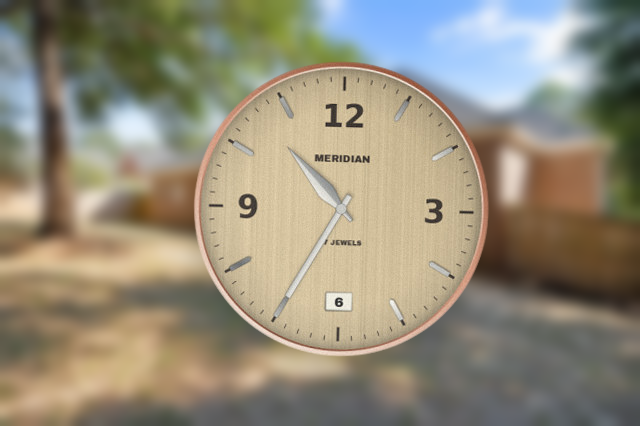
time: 10:35
